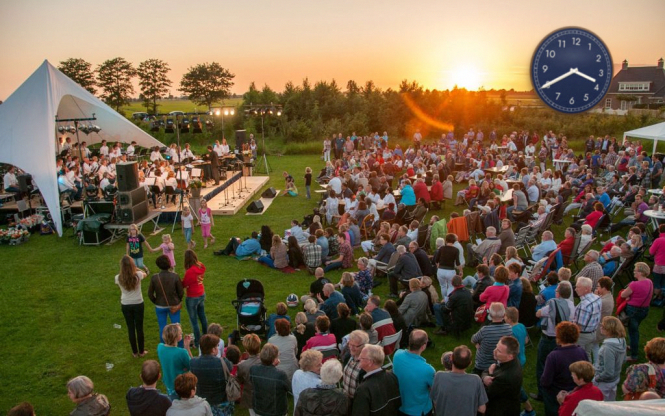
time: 3:40
